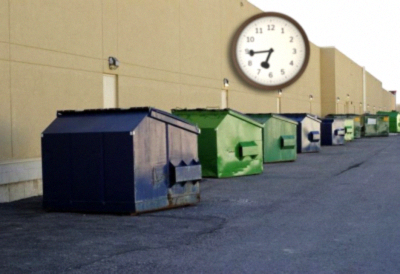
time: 6:44
